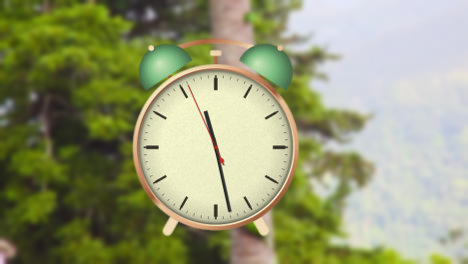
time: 11:27:56
